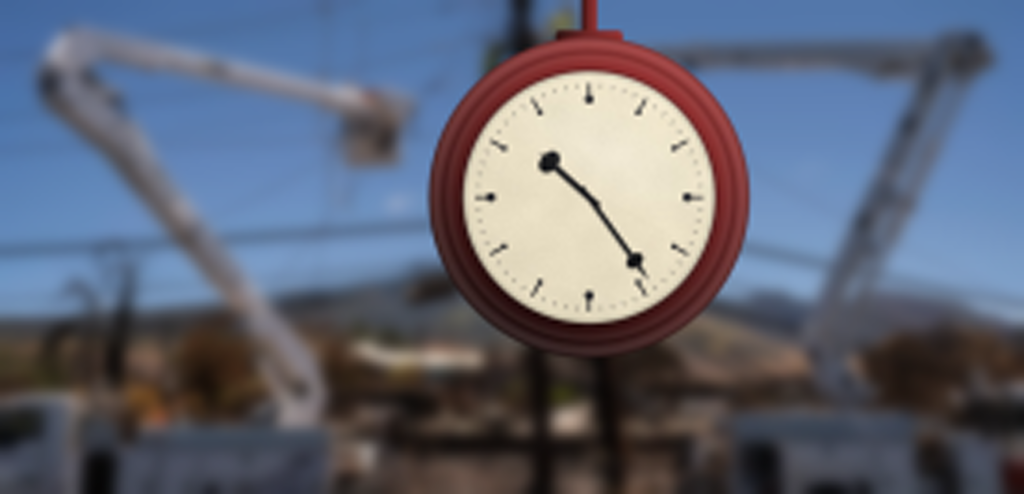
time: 10:24
